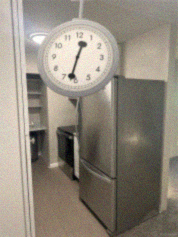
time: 12:32
